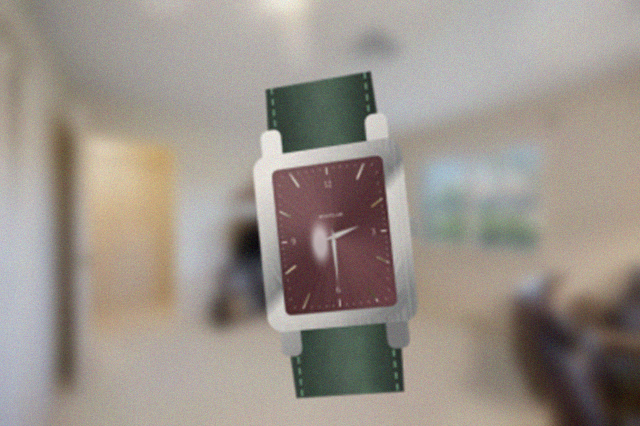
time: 2:30
